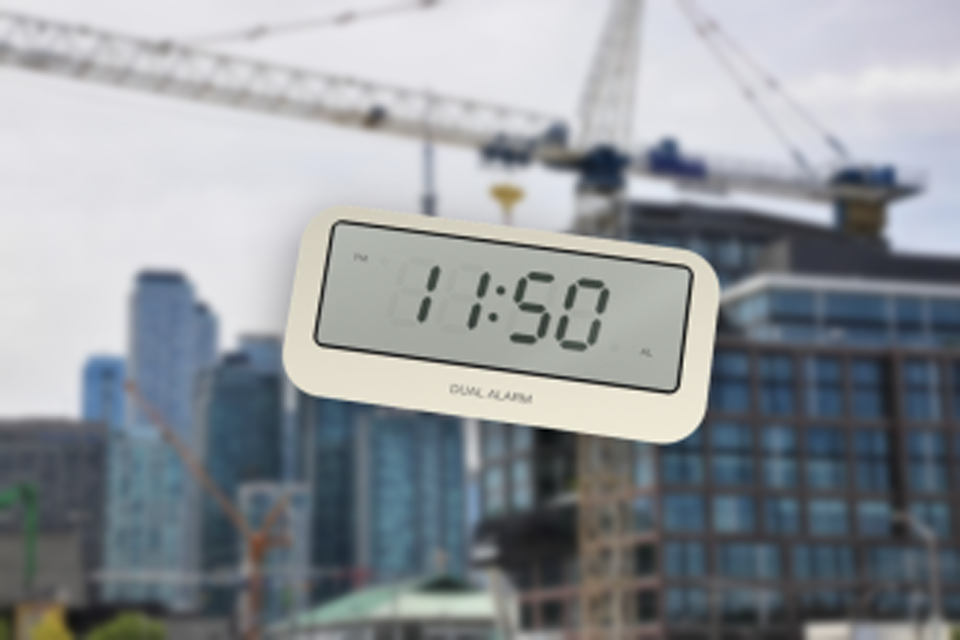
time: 11:50
